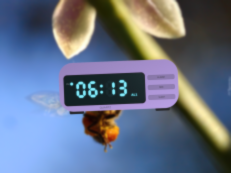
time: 6:13
